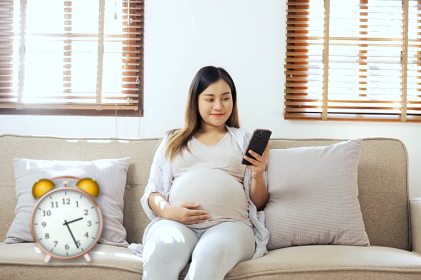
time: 2:26
